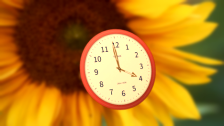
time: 3:59
